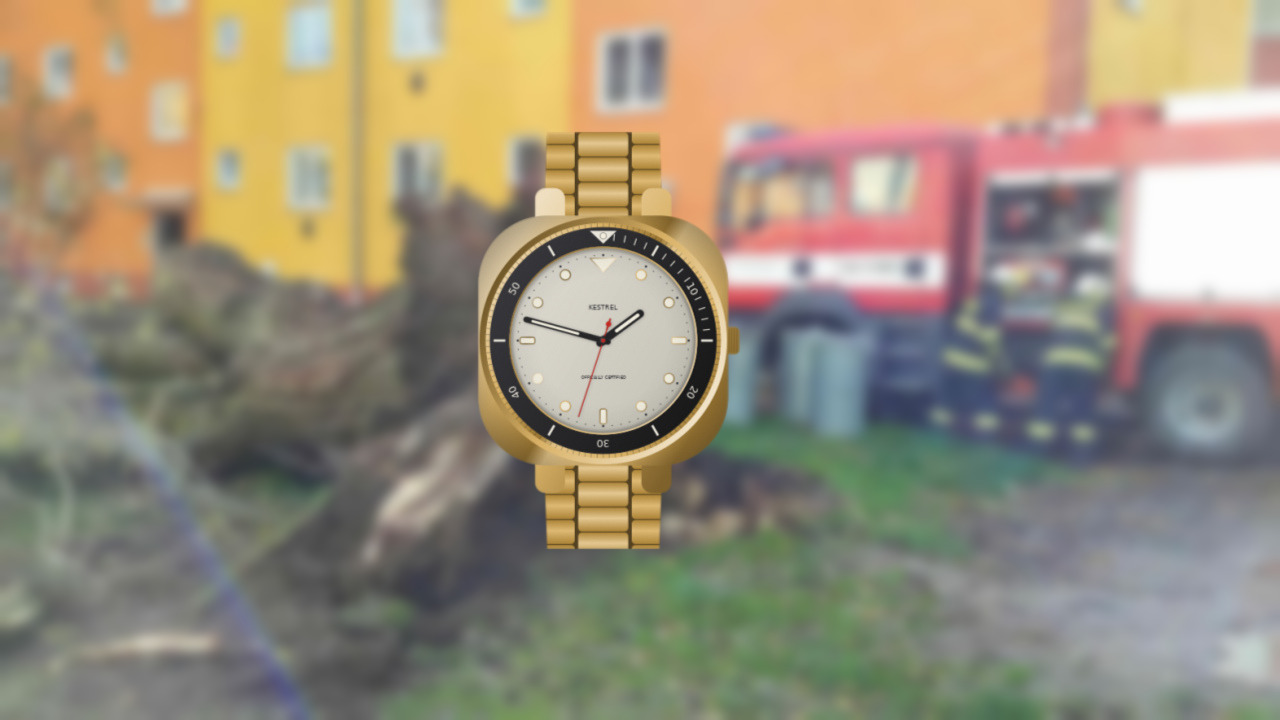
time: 1:47:33
